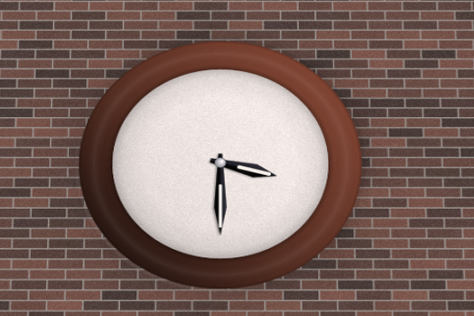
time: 3:30
